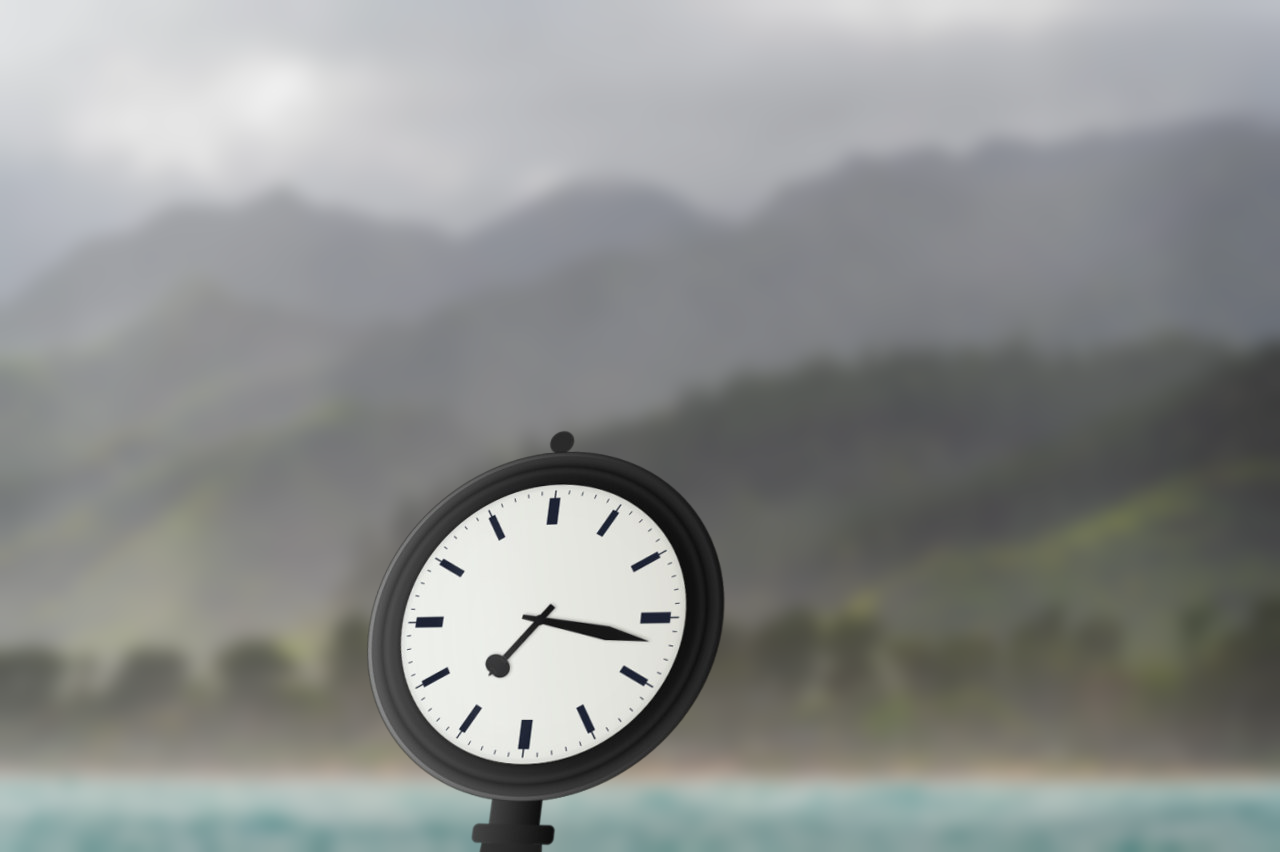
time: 7:17
